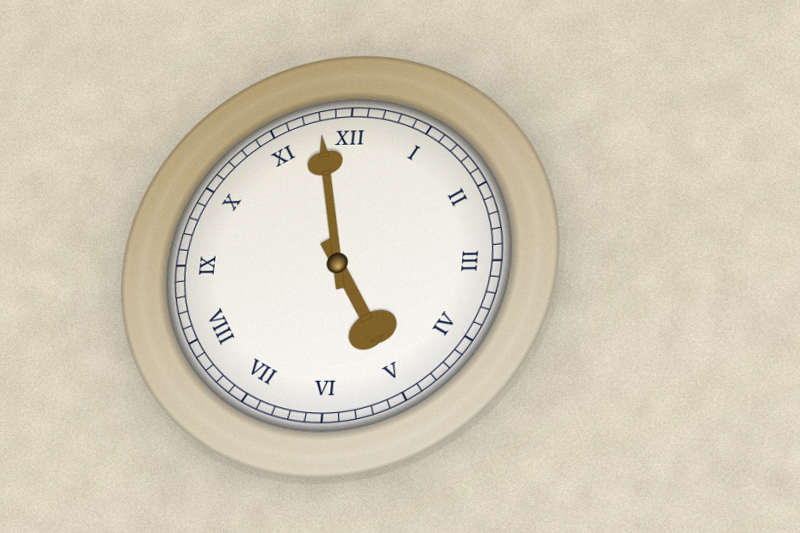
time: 4:58
